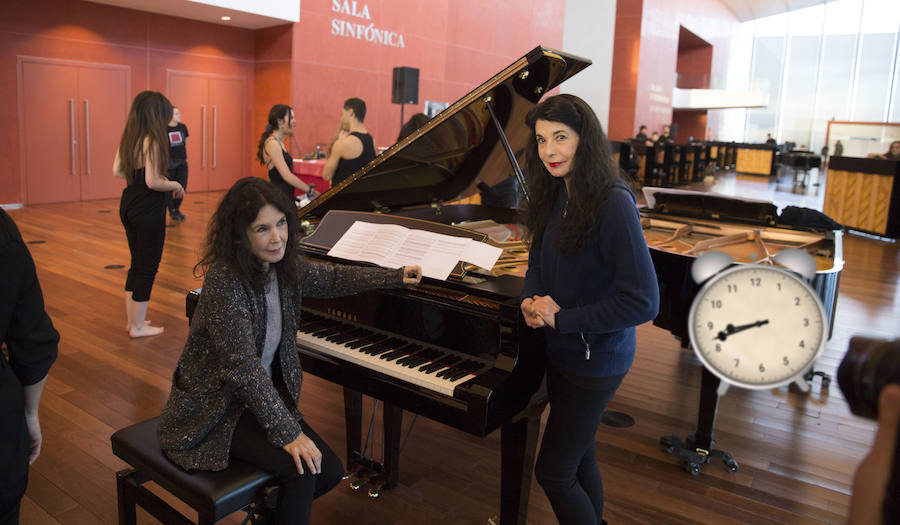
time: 8:42
